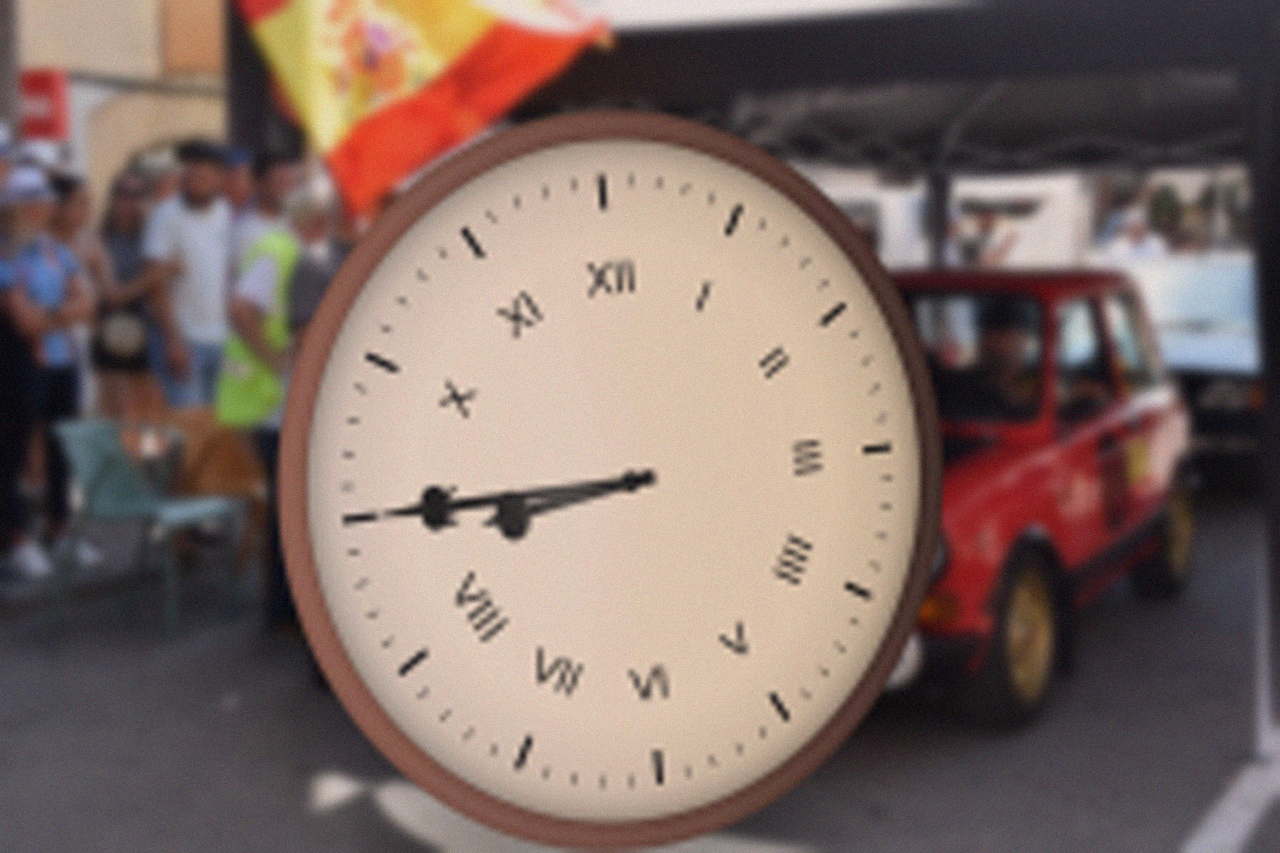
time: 8:45
